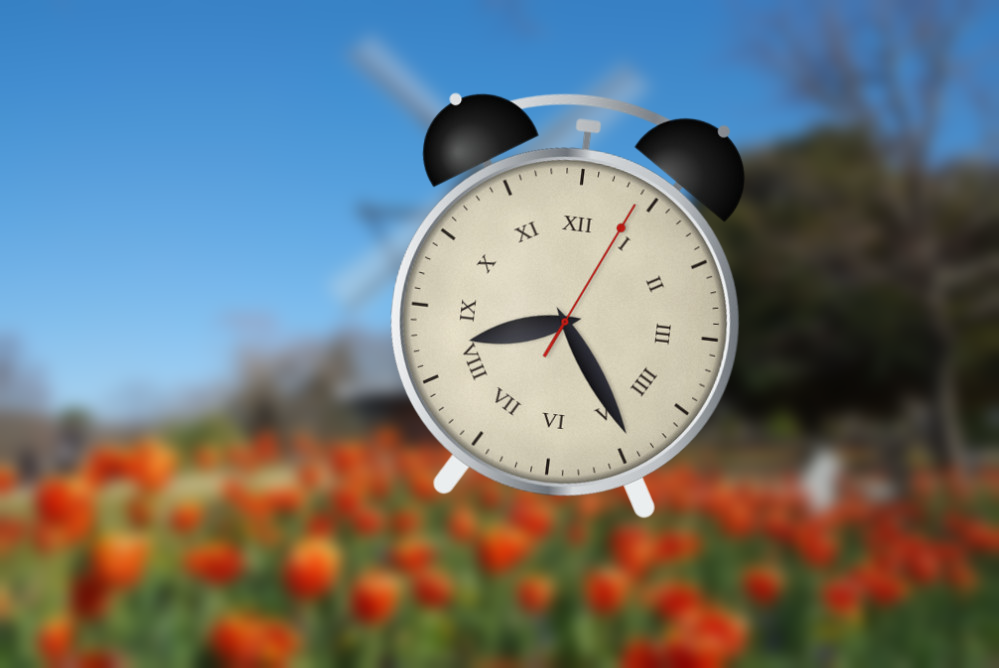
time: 8:24:04
